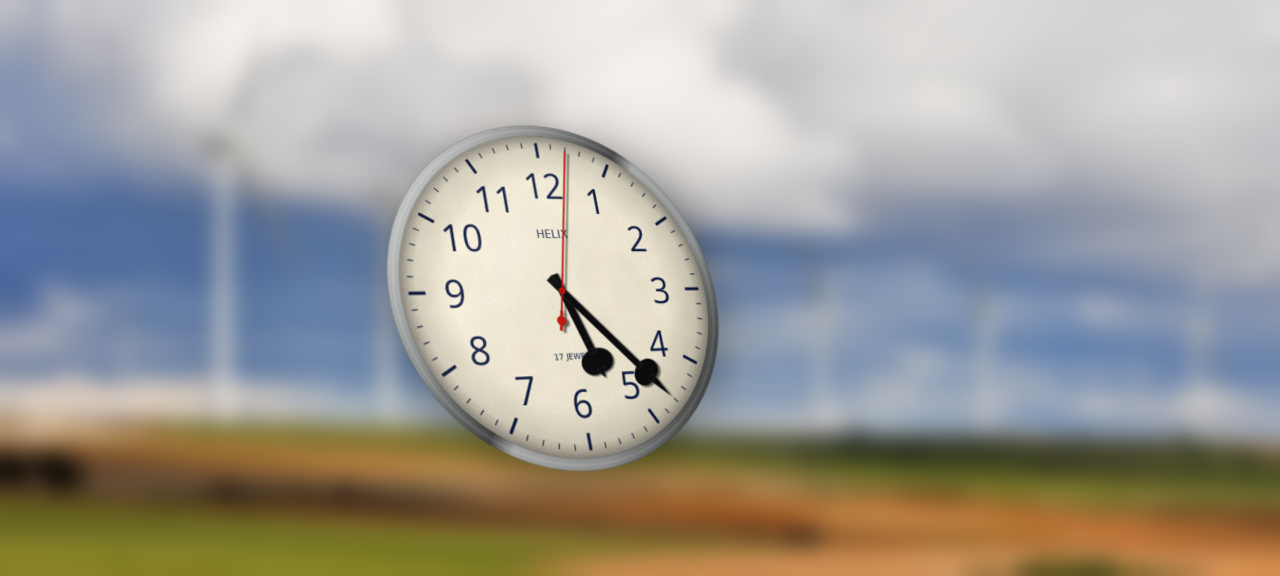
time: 5:23:02
